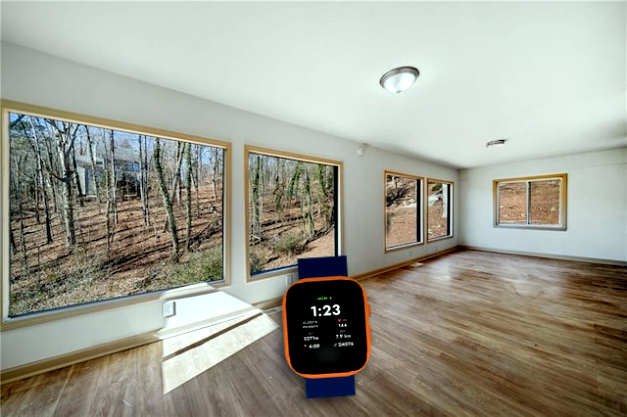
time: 1:23
